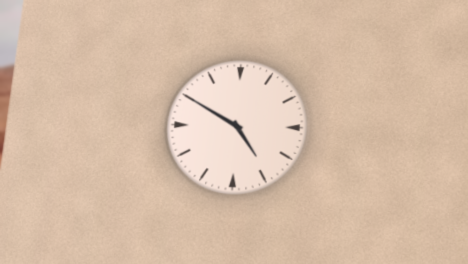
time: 4:50
